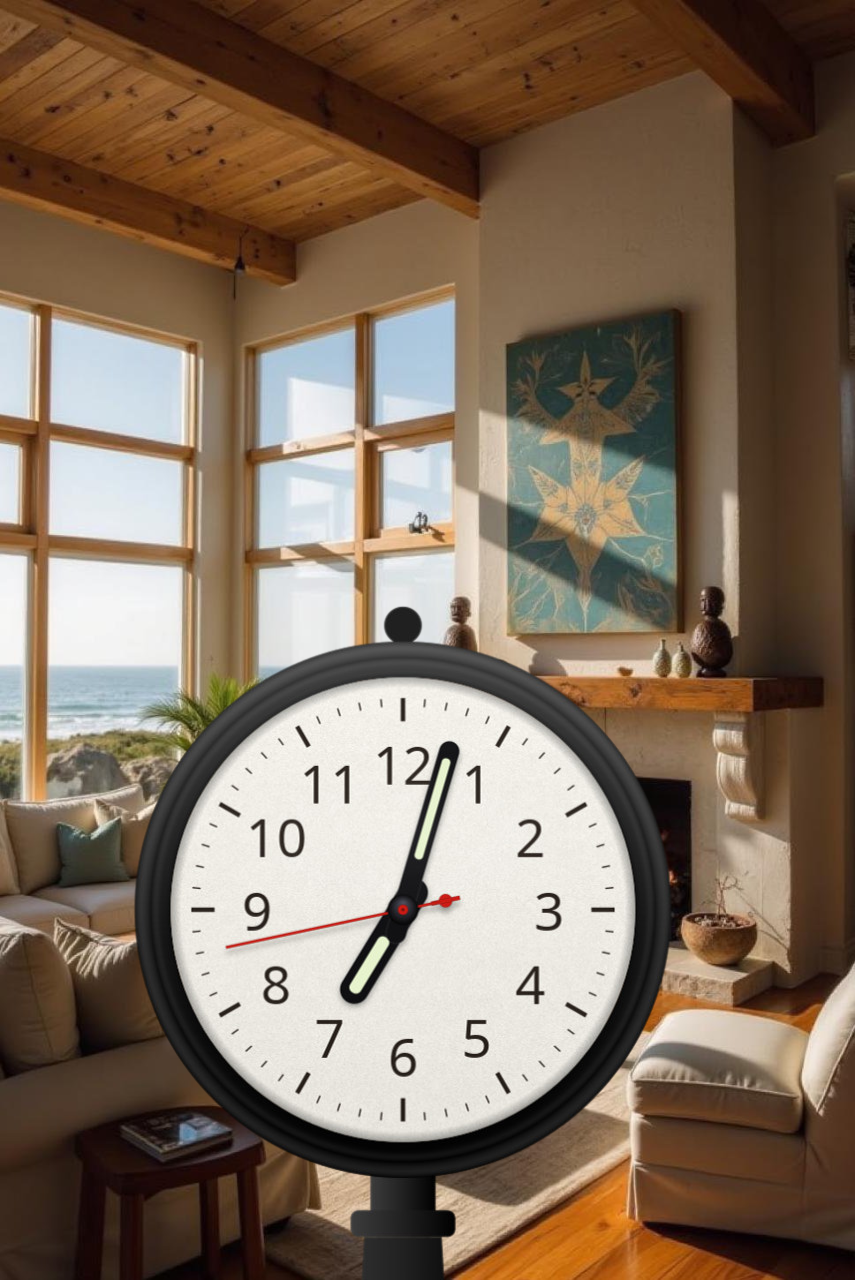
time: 7:02:43
